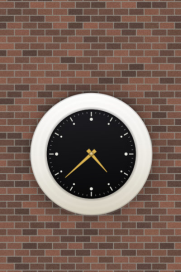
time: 4:38
